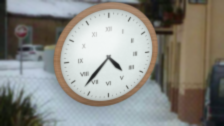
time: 4:37
